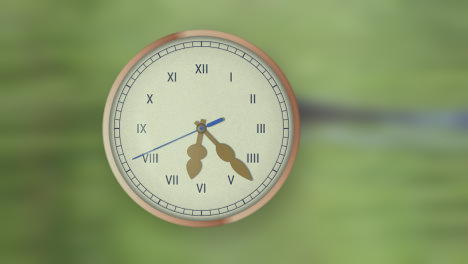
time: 6:22:41
